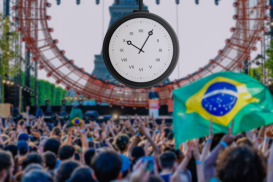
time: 10:05
